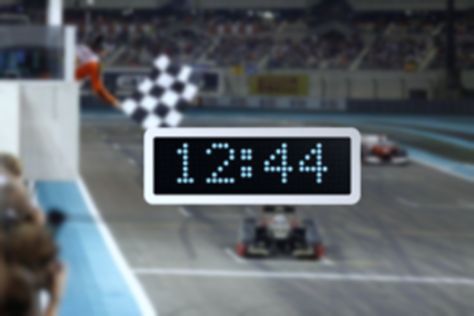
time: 12:44
